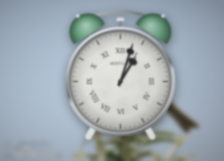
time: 1:03
